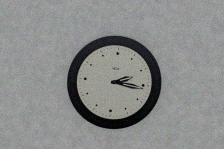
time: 2:16
